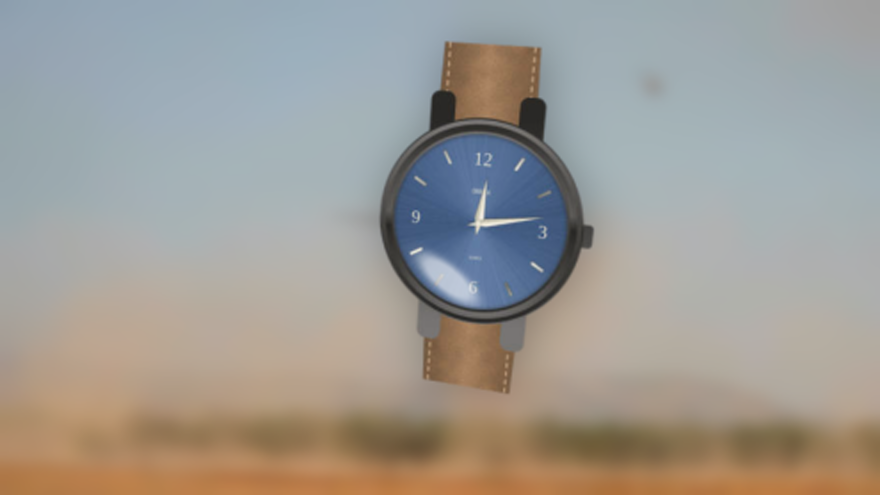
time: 12:13
